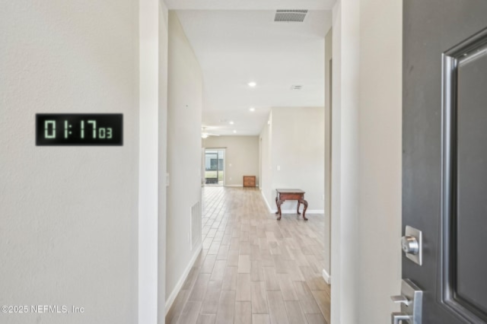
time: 1:17
